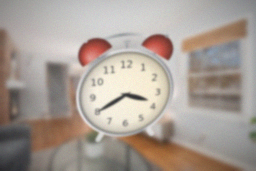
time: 3:40
